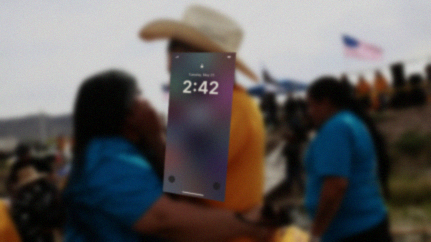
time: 2:42
